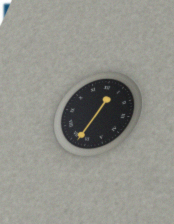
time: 12:33
